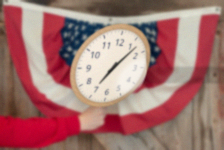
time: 7:07
